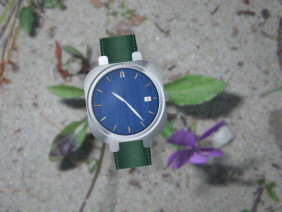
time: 10:24
